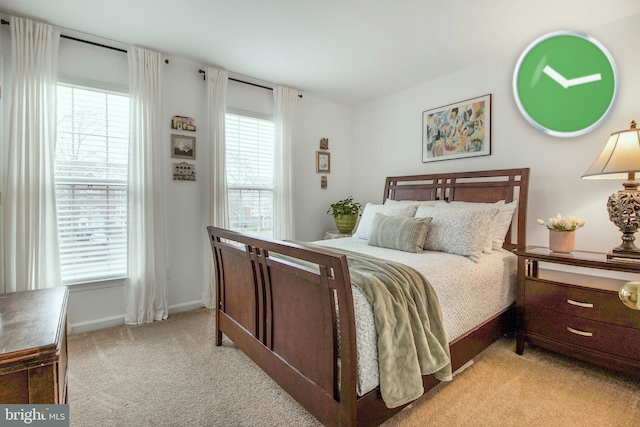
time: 10:13
